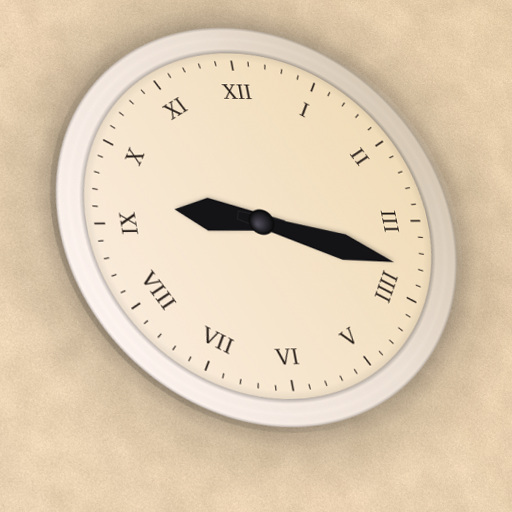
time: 9:18
